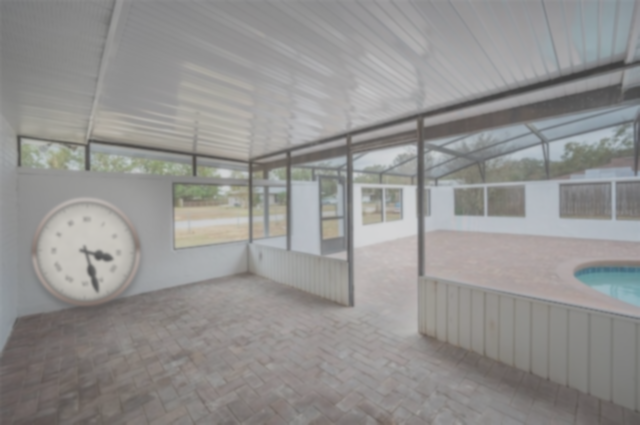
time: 3:27
